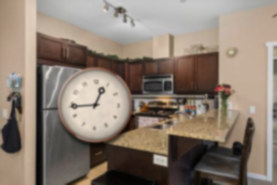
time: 12:44
